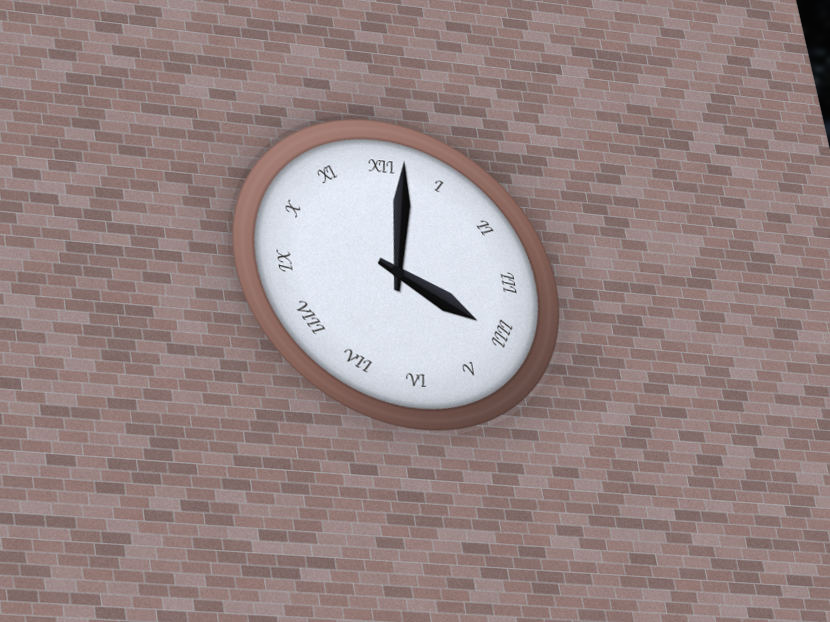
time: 4:02
